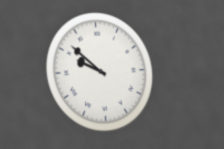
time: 9:52
